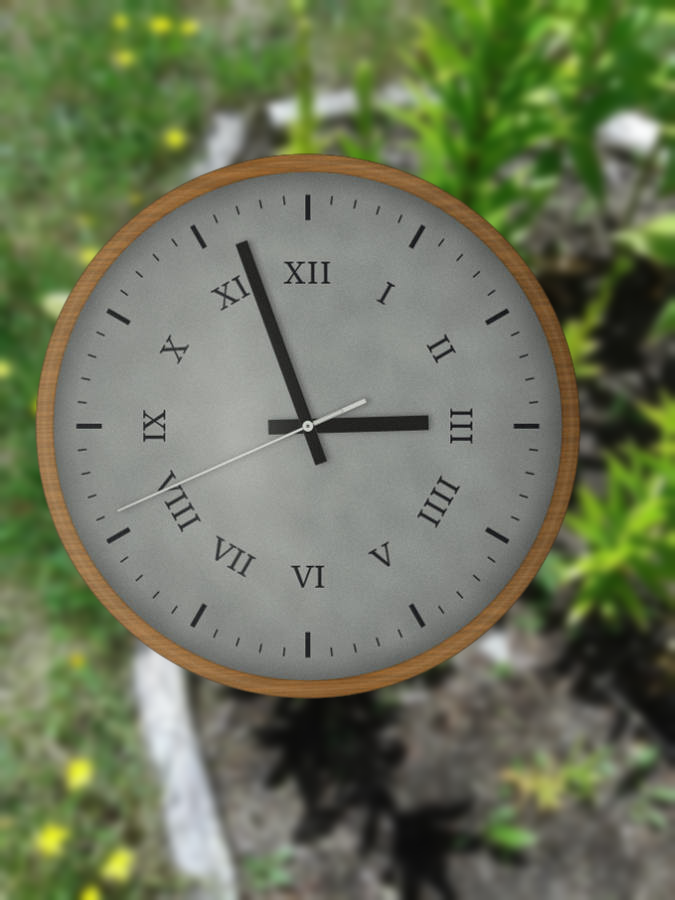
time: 2:56:41
